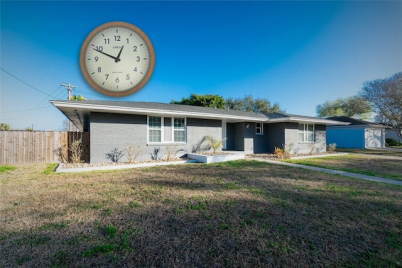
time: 12:49
